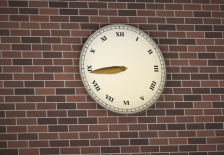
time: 8:44
